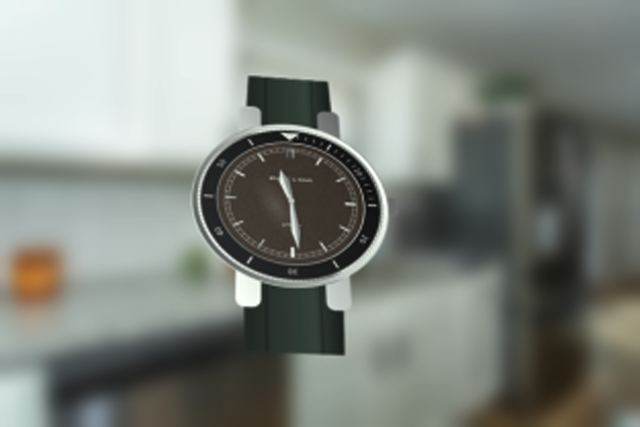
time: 11:29
